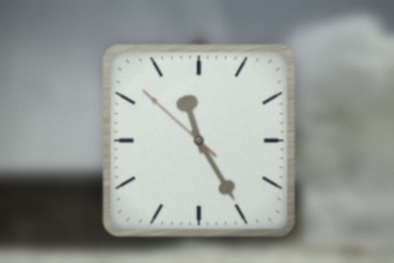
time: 11:24:52
